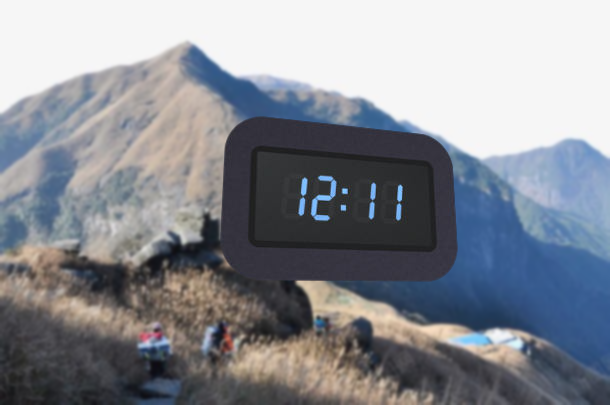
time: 12:11
